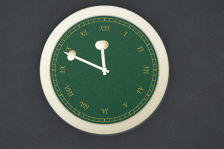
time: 11:49
